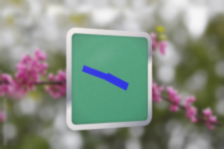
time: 3:48
